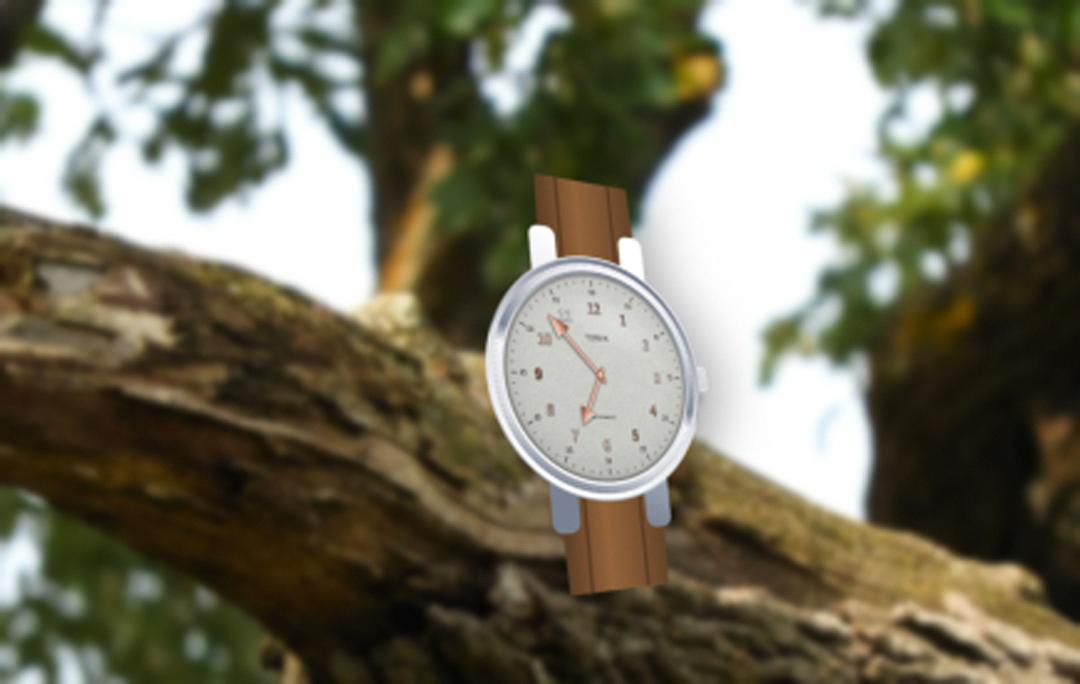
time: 6:53
